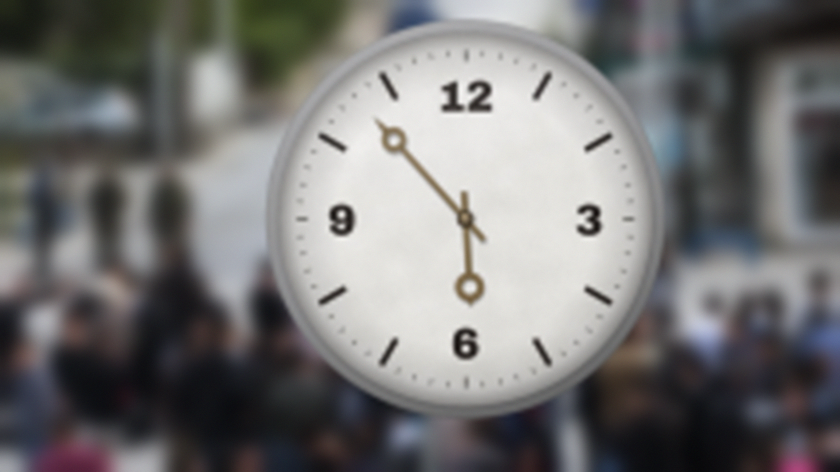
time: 5:53
